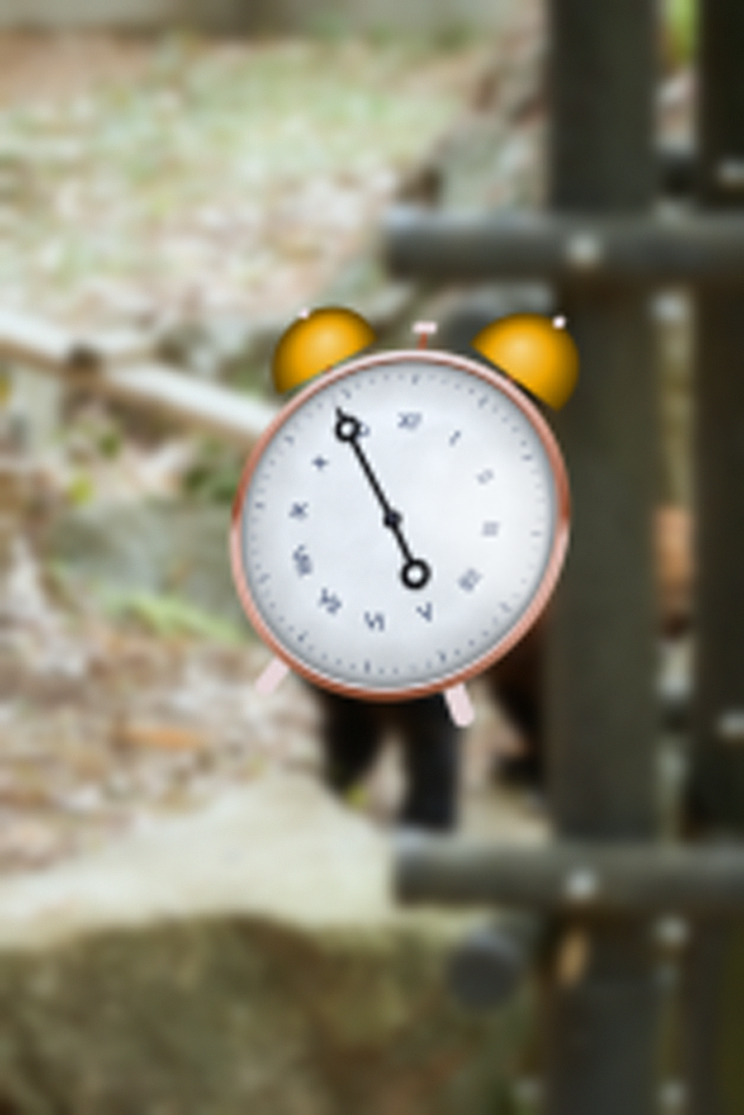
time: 4:54
